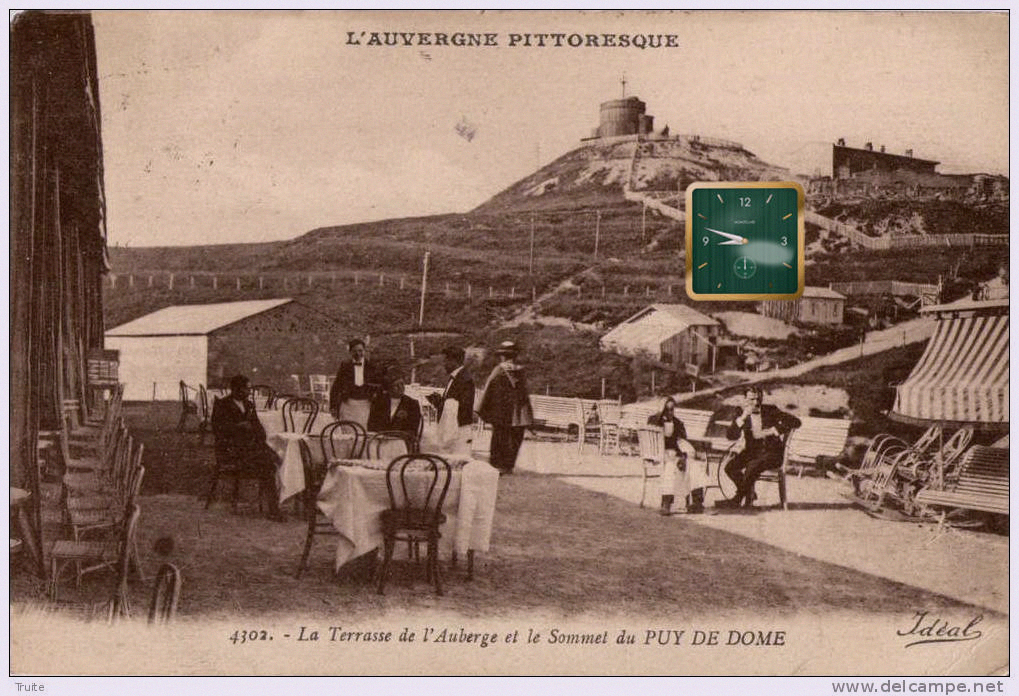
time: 8:48
